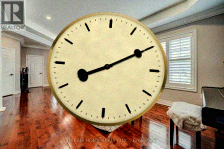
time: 8:10
